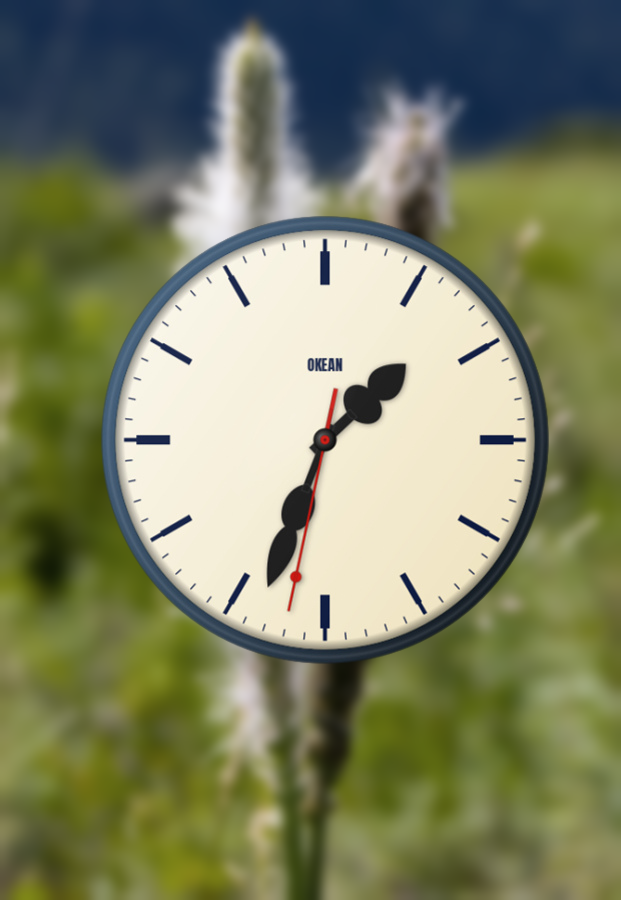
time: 1:33:32
